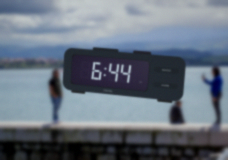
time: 6:44
